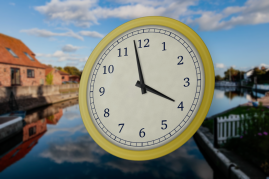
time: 3:58
